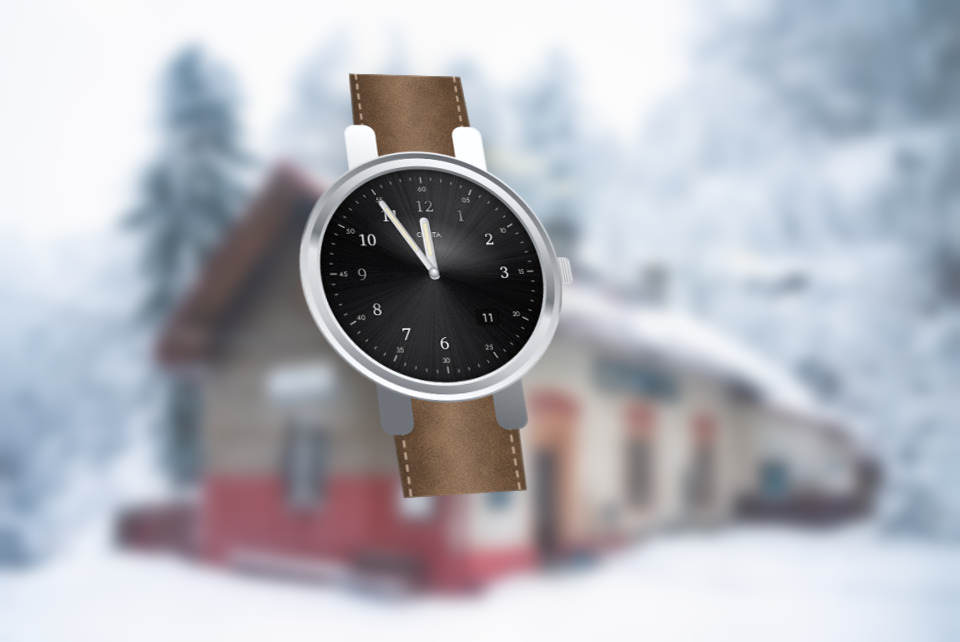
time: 11:55
